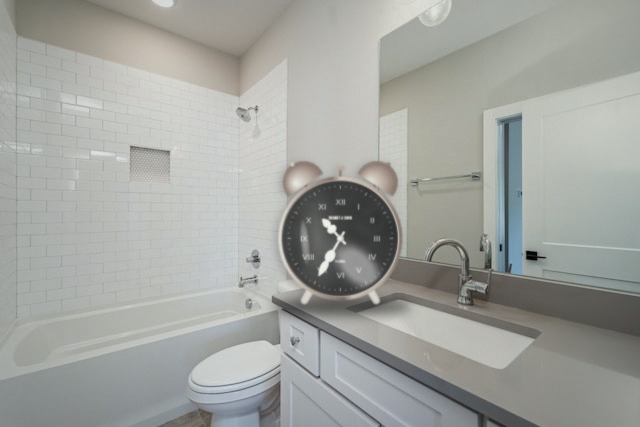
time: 10:35
